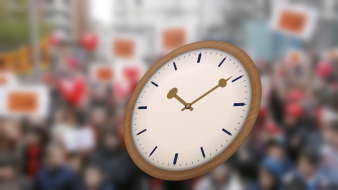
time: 10:09
